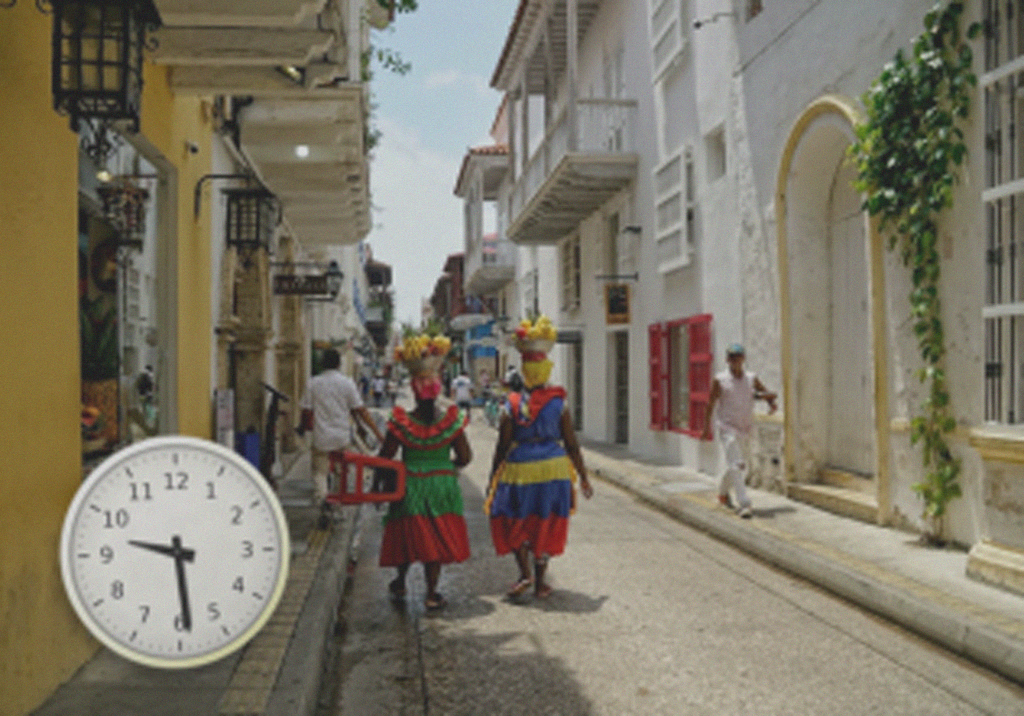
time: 9:29
